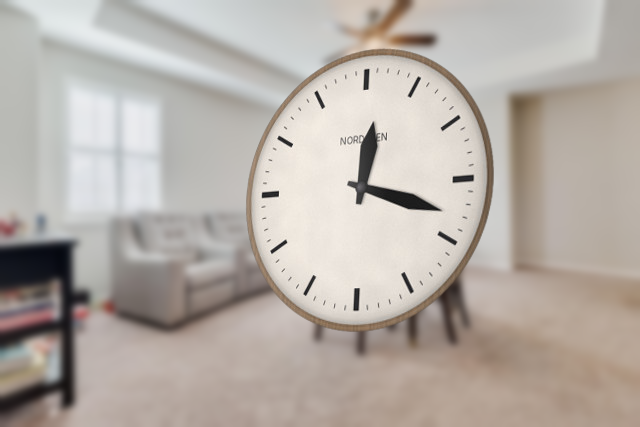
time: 12:18
